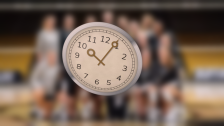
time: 10:04
